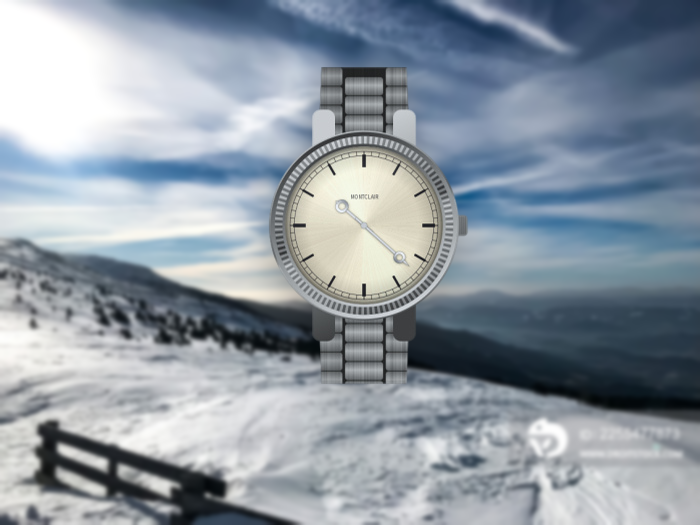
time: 10:22
